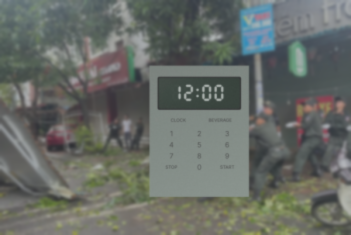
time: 12:00
